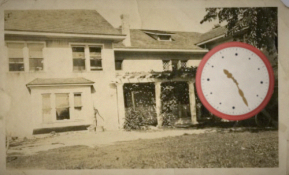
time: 10:25
